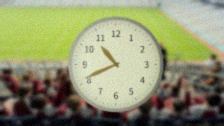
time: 10:41
